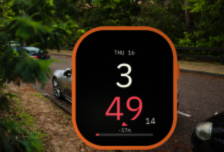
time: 3:49
